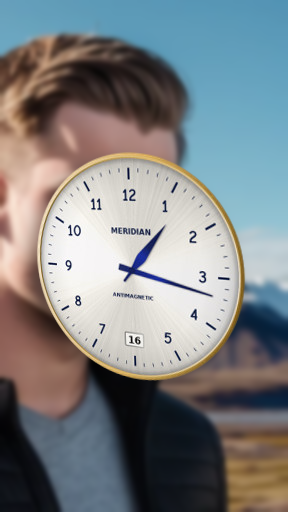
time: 1:17
